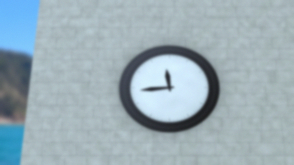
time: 11:44
